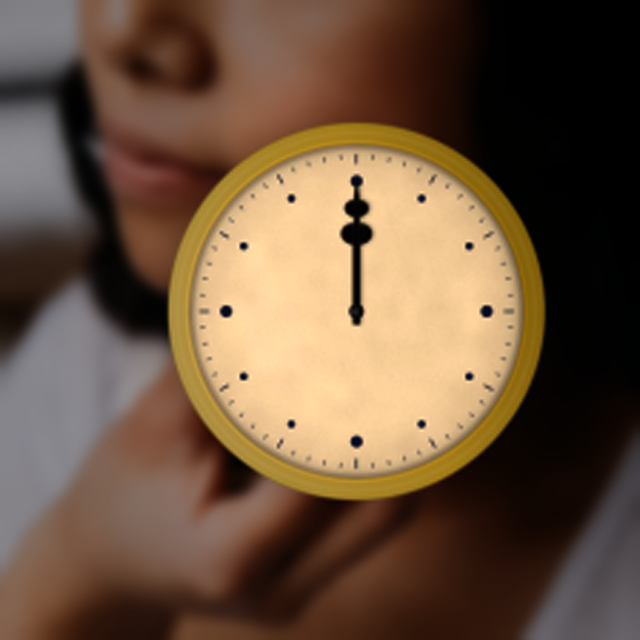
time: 12:00
